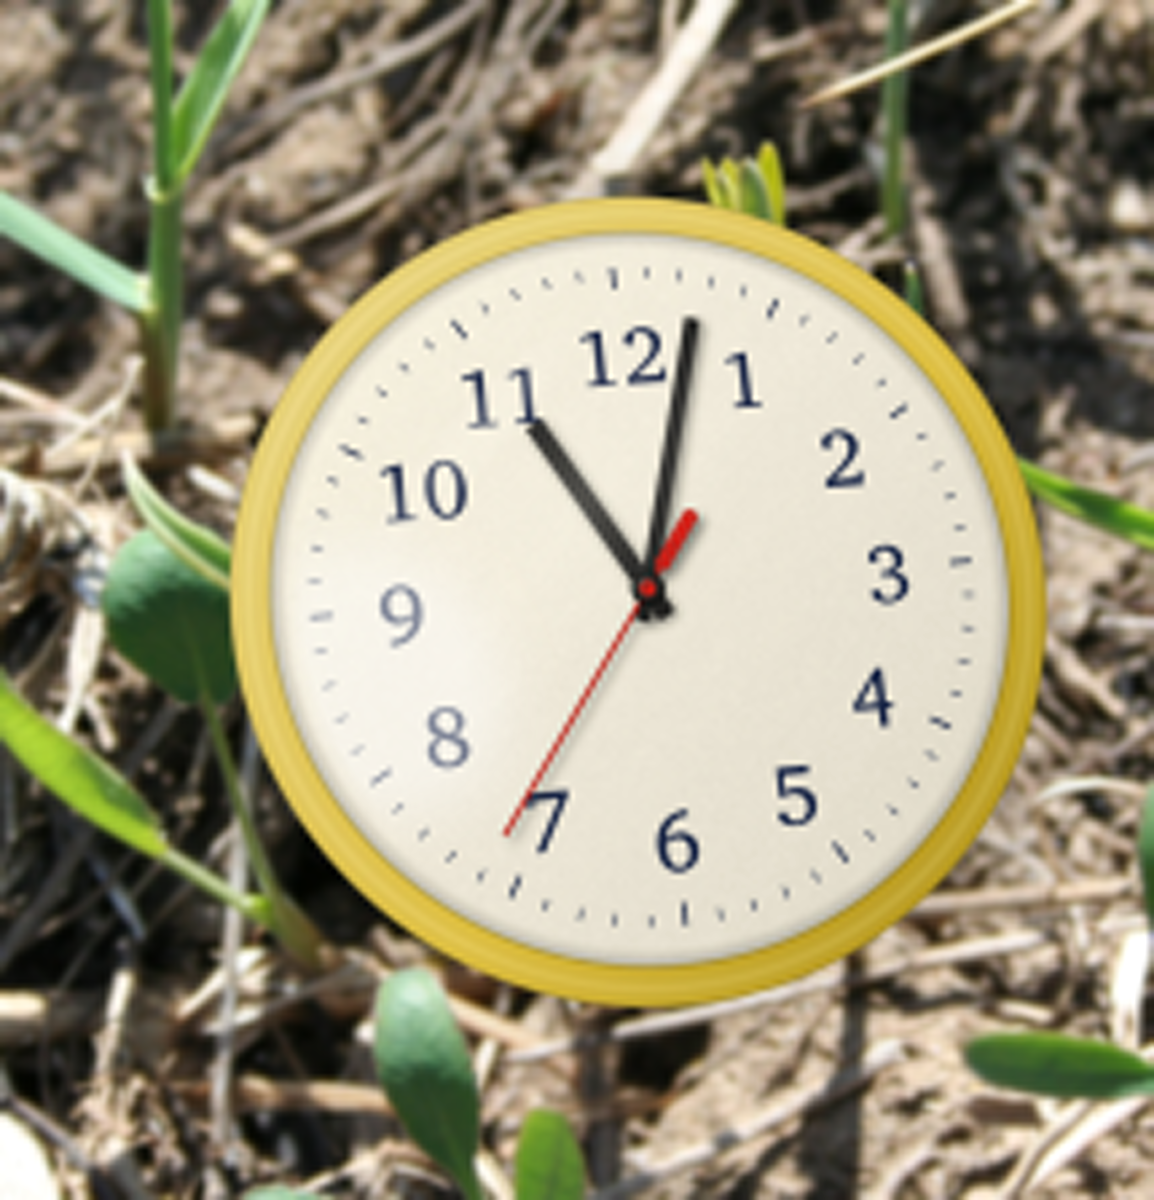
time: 11:02:36
